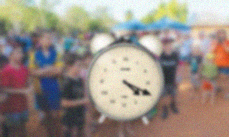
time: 4:19
